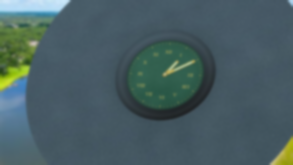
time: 1:10
